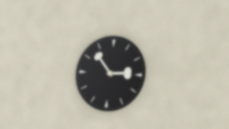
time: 2:53
